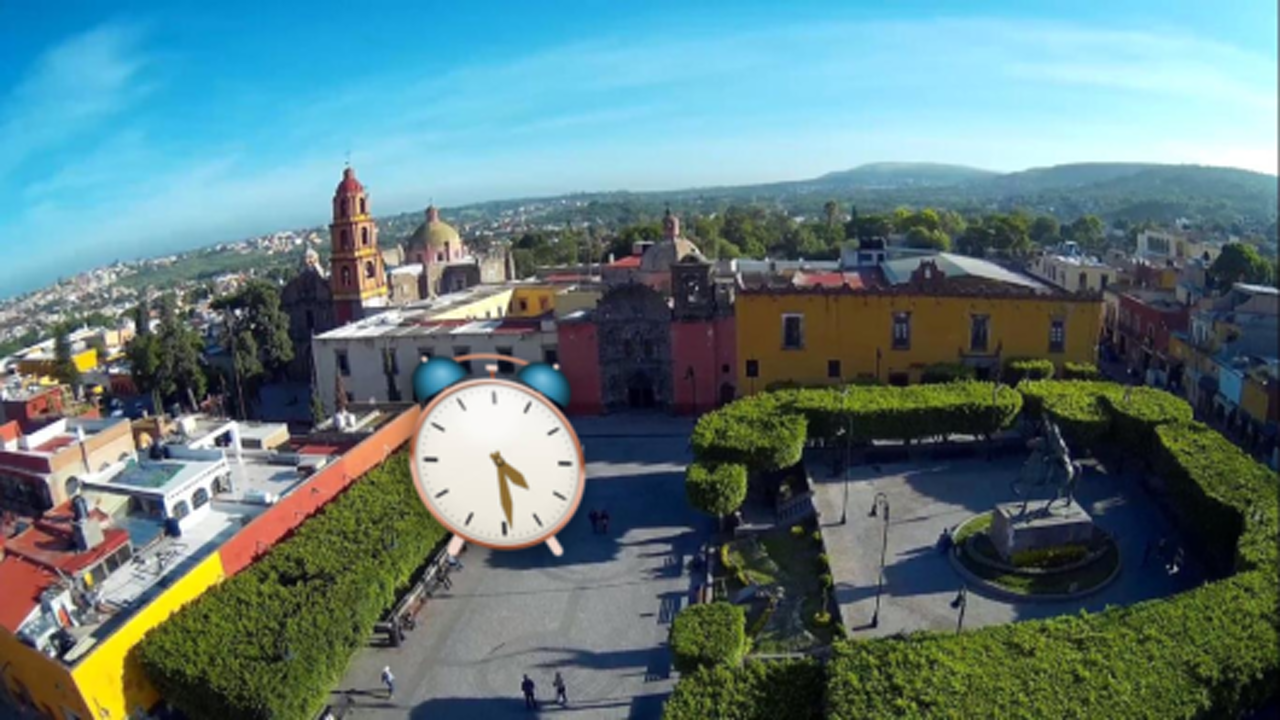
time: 4:29
